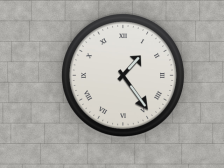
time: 1:24
